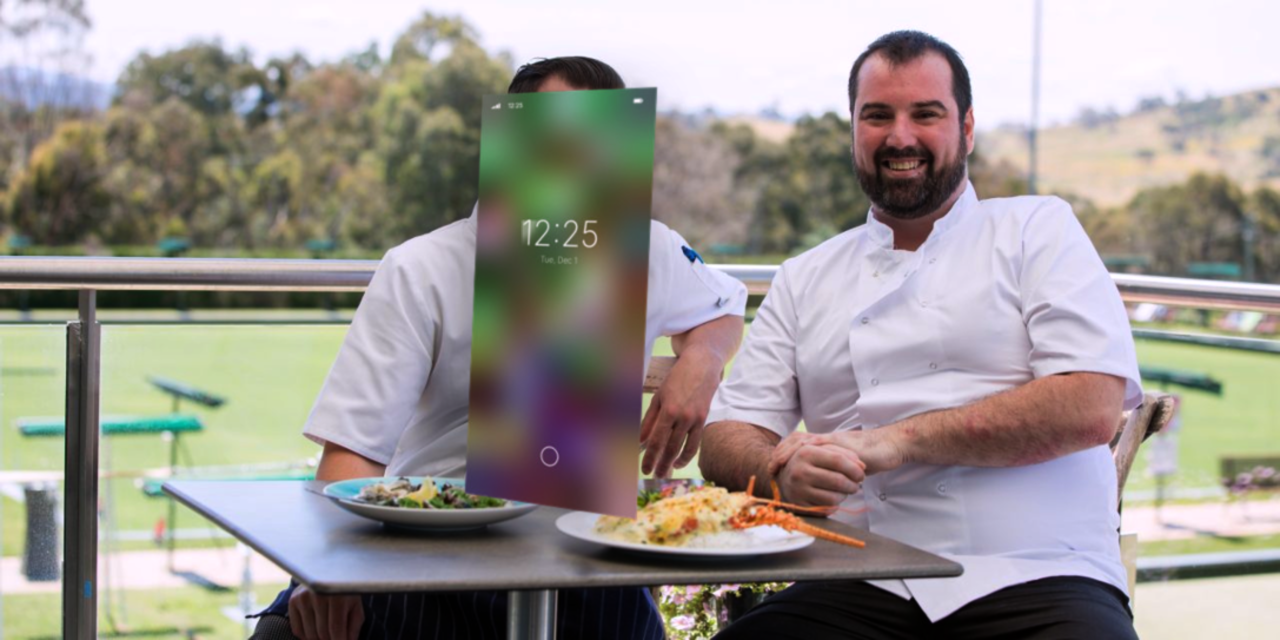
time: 12:25
